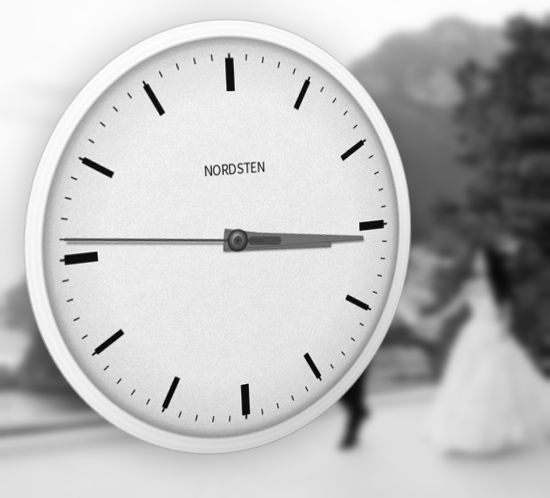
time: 3:15:46
